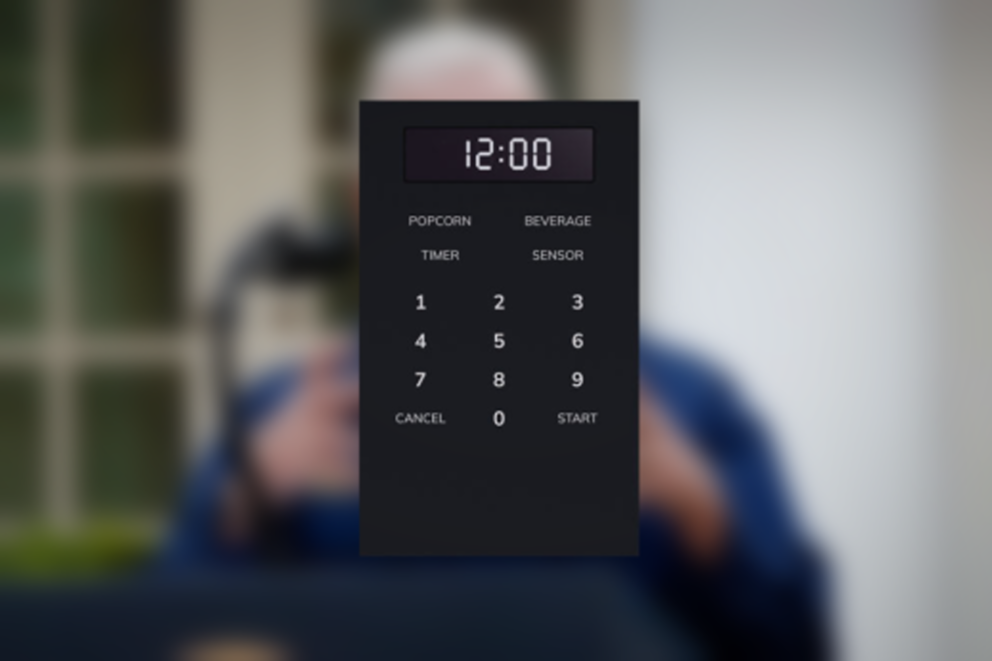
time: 12:00
